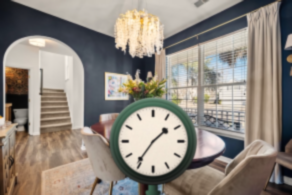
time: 1:36
